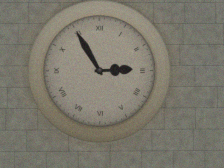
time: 2:55
